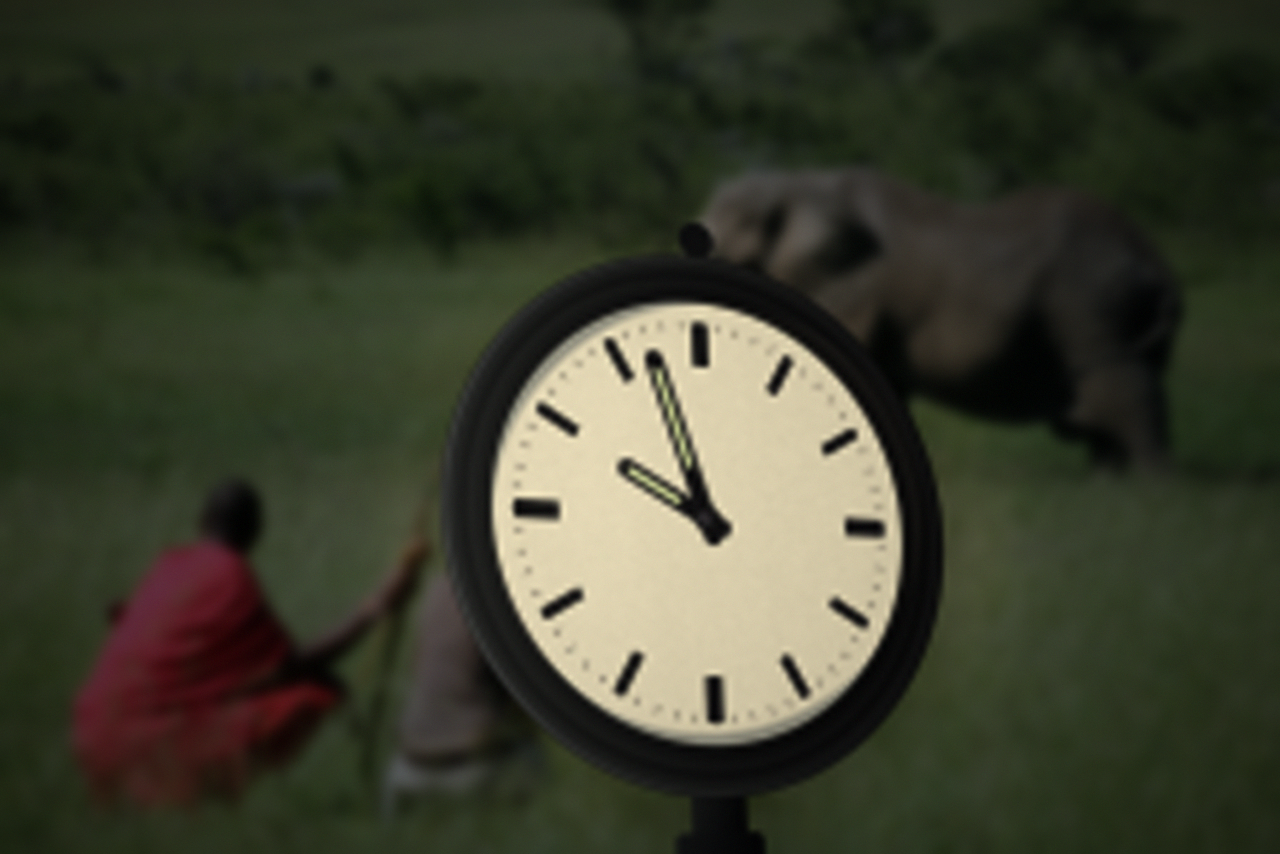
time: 9:57
